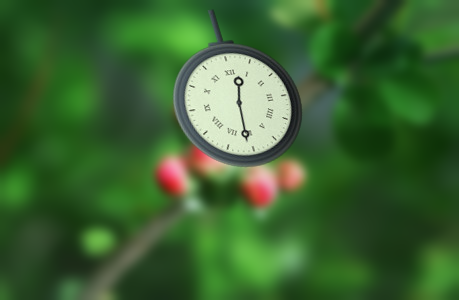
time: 12:31
